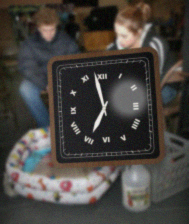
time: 6:58
